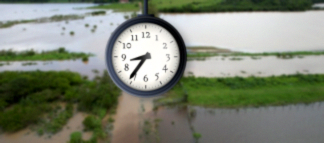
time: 8:36
